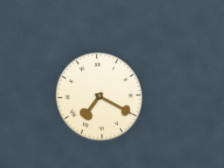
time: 7:20
